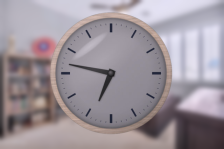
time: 6:47
